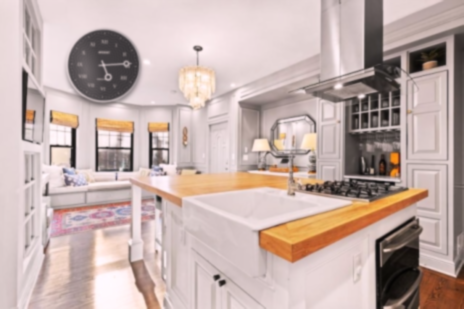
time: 5:14
